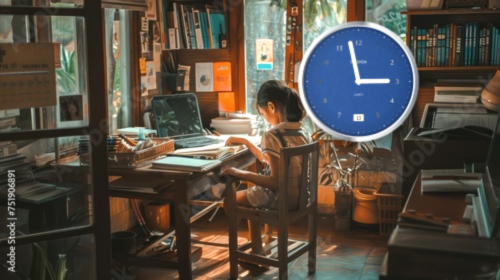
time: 2:58
